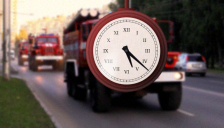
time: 5:22
